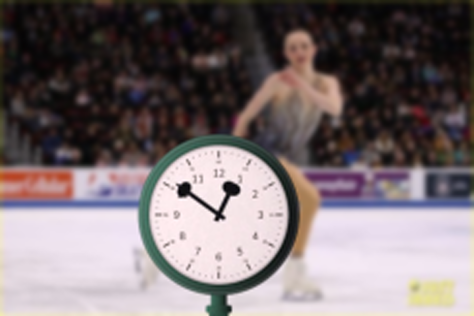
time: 12:51
